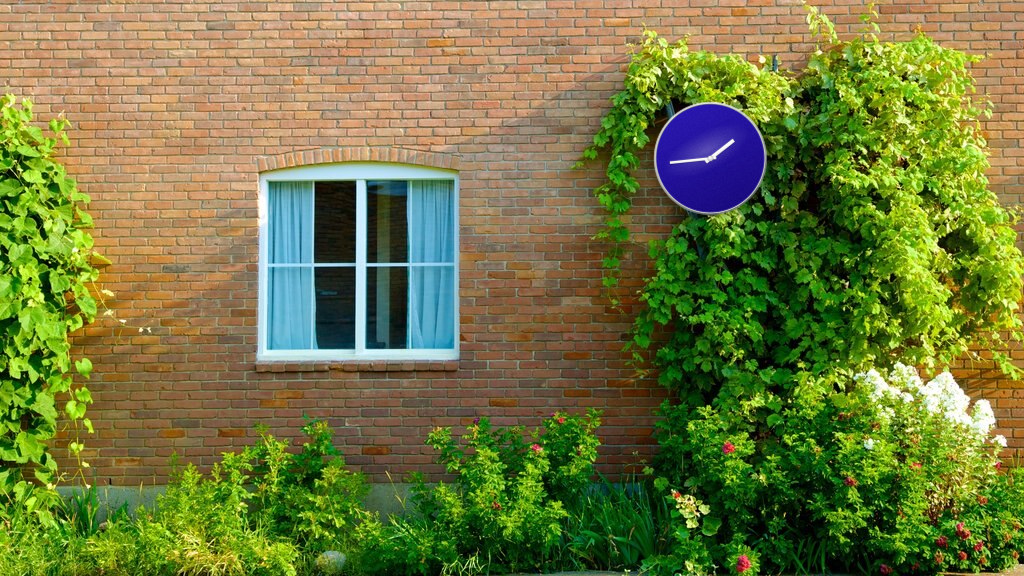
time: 1:44
